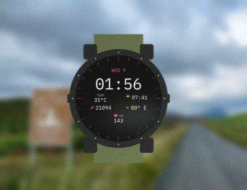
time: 1:56
